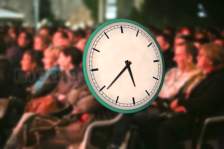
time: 5:39
